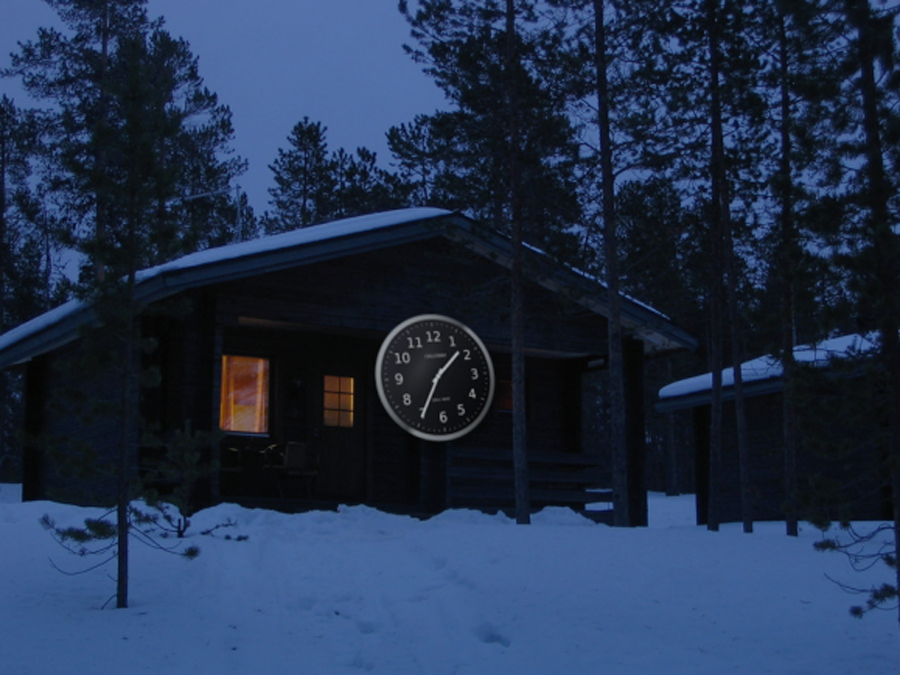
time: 1:35
